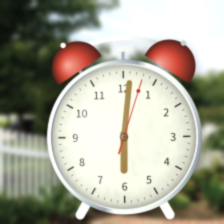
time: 6:01:03
